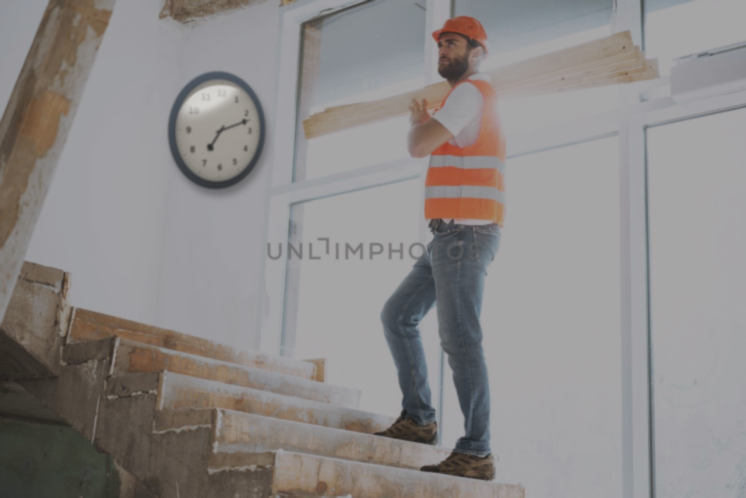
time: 7:12
